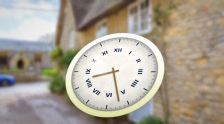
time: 8:27
